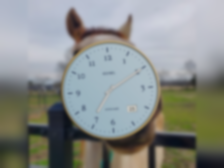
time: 7:10
